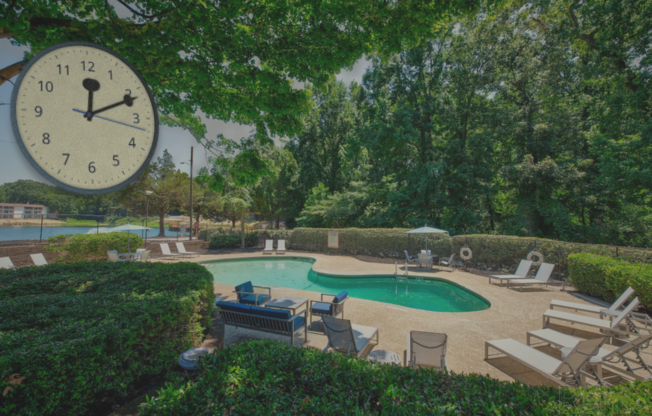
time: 12:11:17
